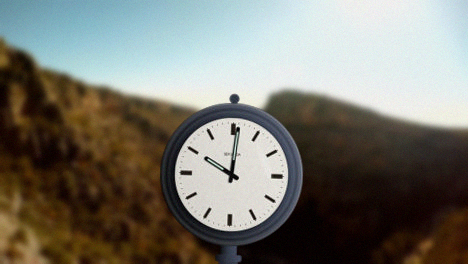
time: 10:01
